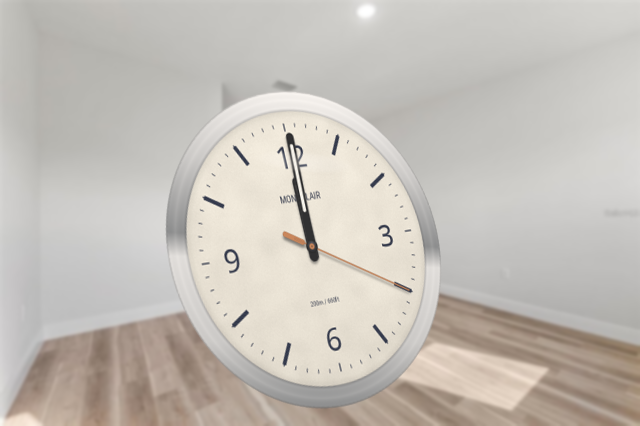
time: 12:00:20
